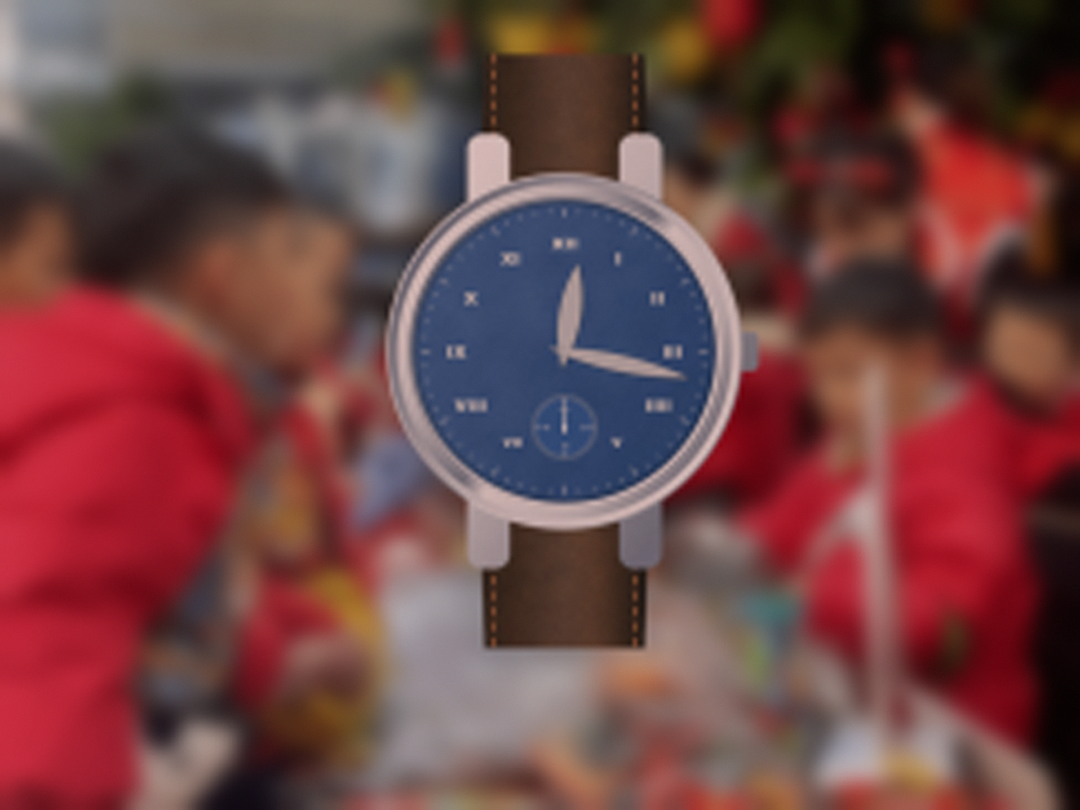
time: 12:17
